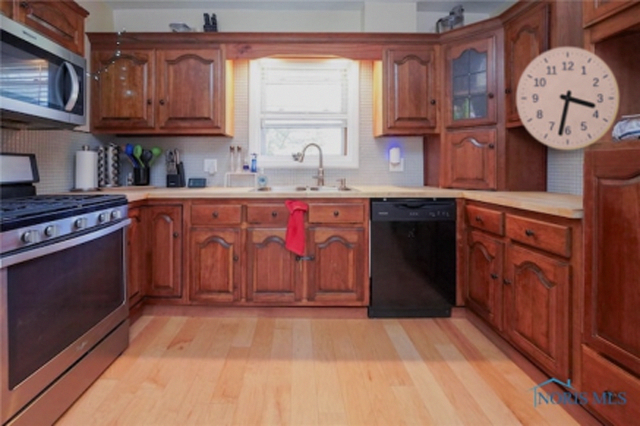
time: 3:32
